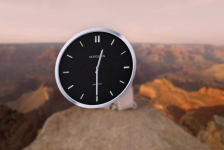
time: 12:30
